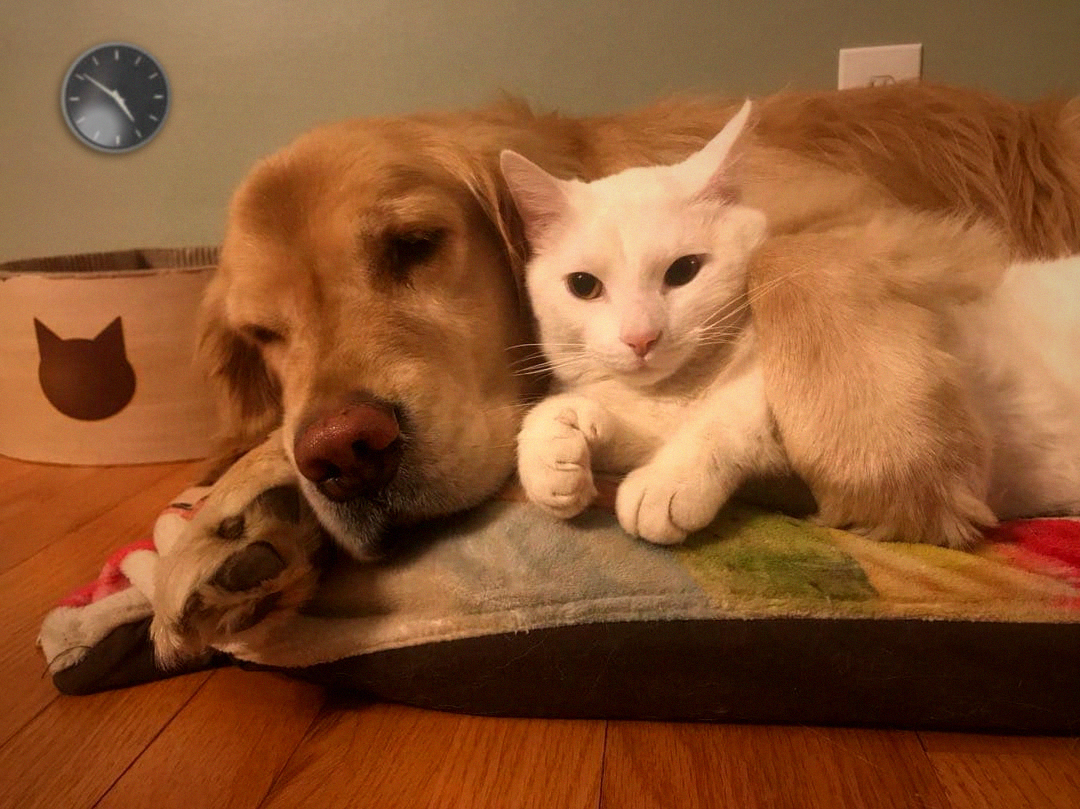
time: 4:51
